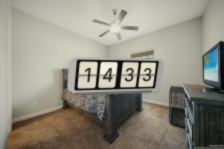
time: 14:33
